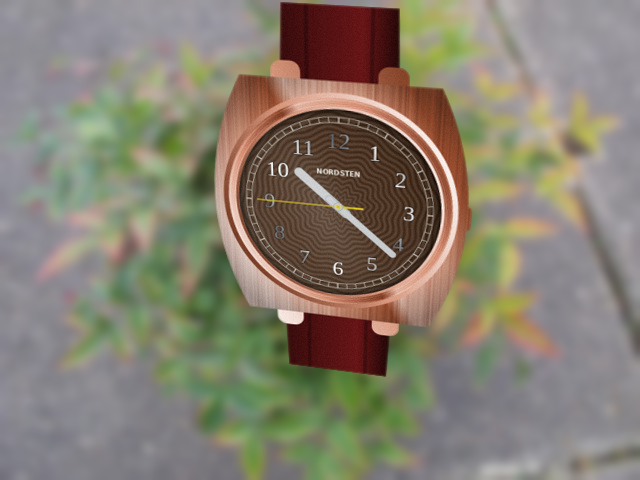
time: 10:21:45
